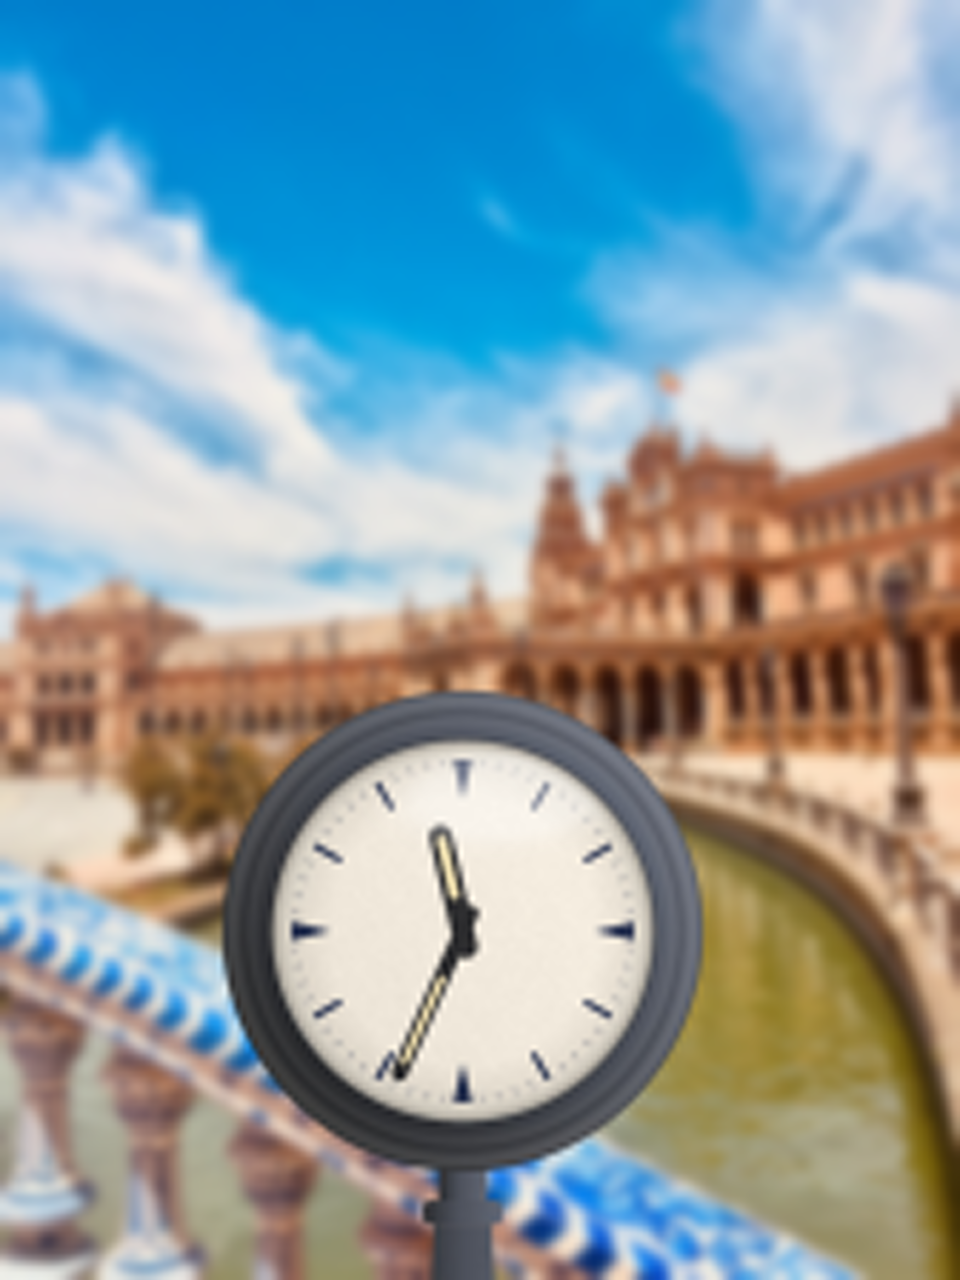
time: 11:34
